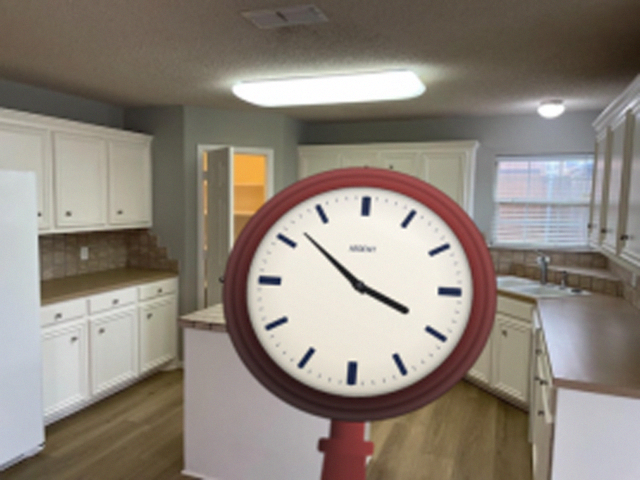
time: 3:52
